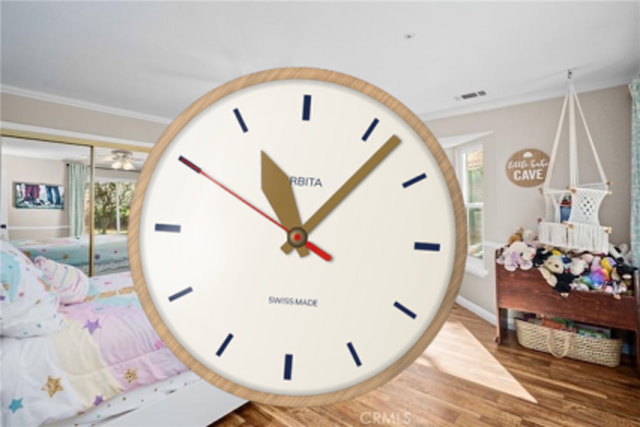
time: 11:06:50
